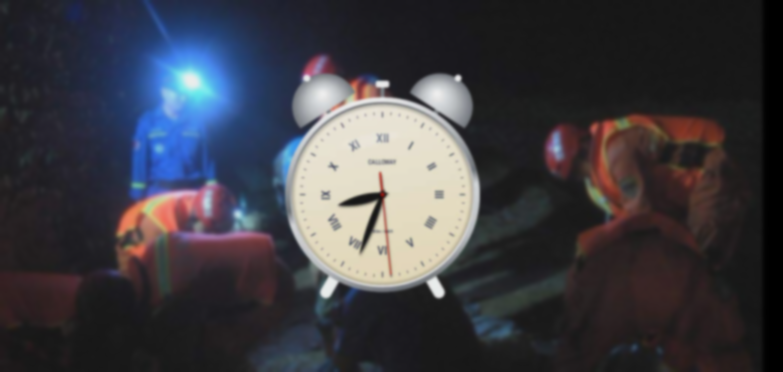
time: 8:33:29
